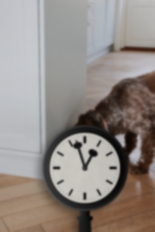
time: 12:57
